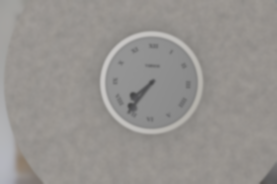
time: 7:36
